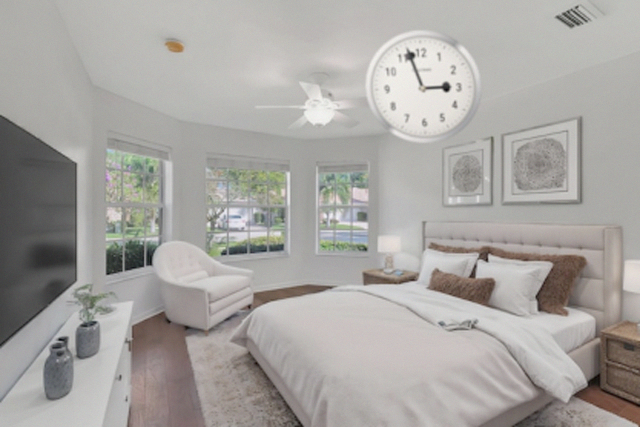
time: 2:57
